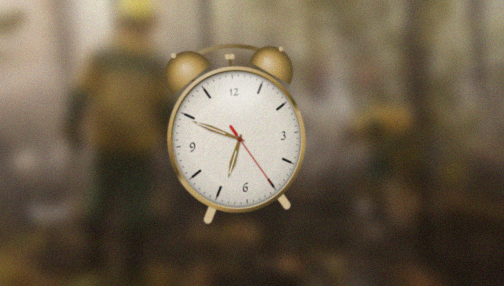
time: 6:49:25
